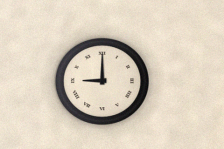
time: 9:00
